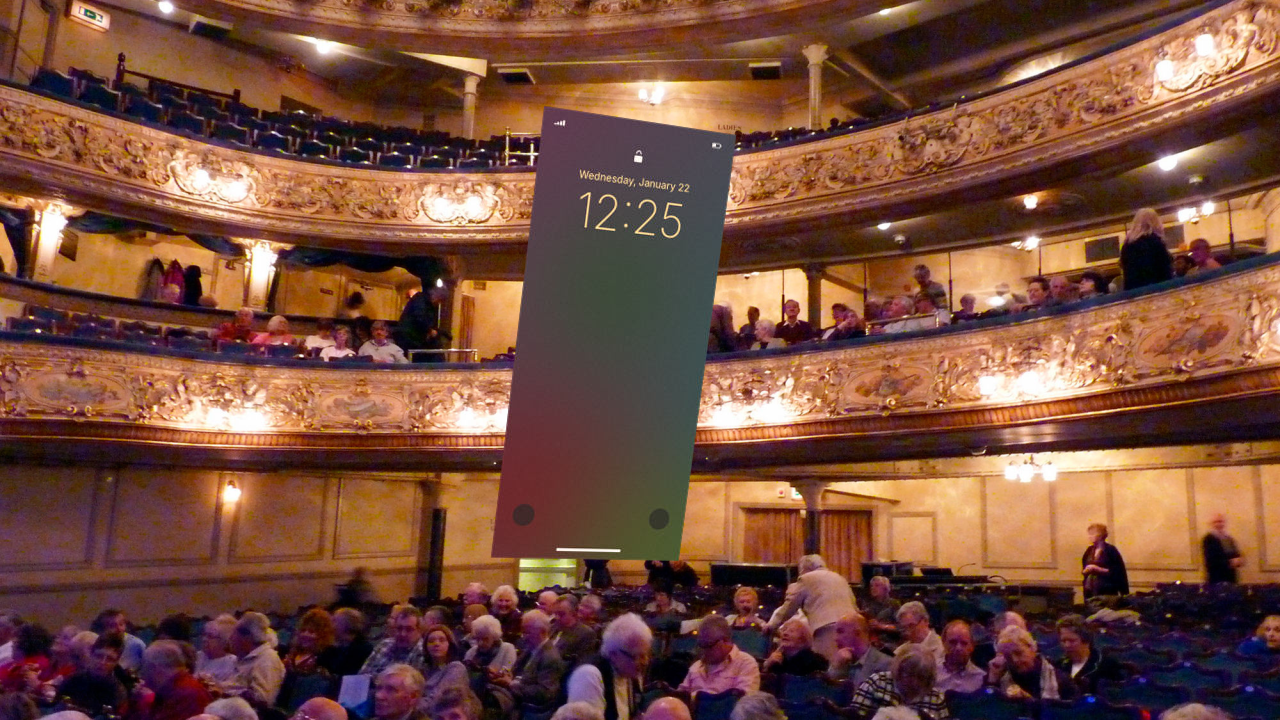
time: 12:25
